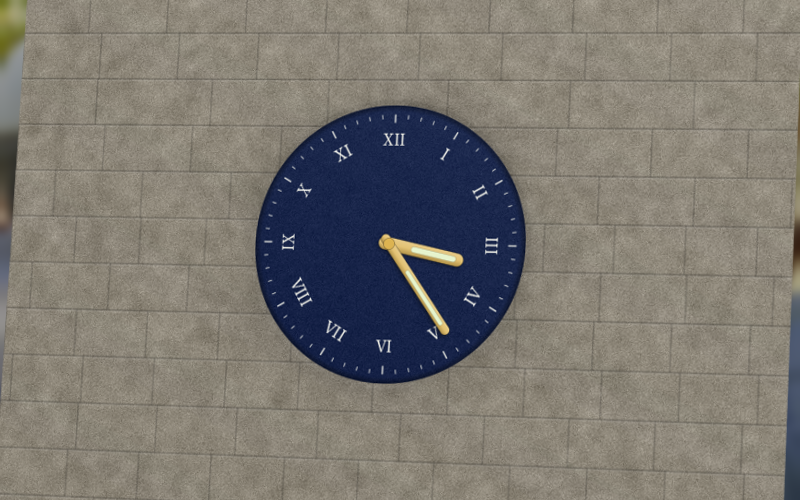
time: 3:24
